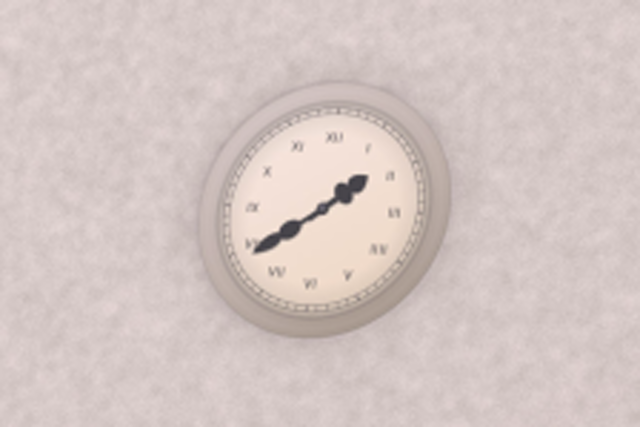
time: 1:39
